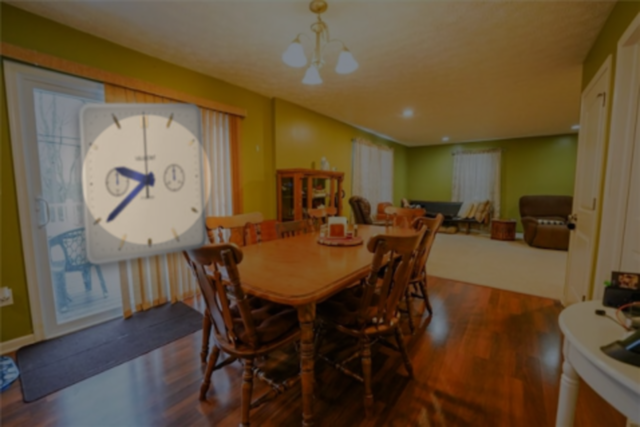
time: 9:39
